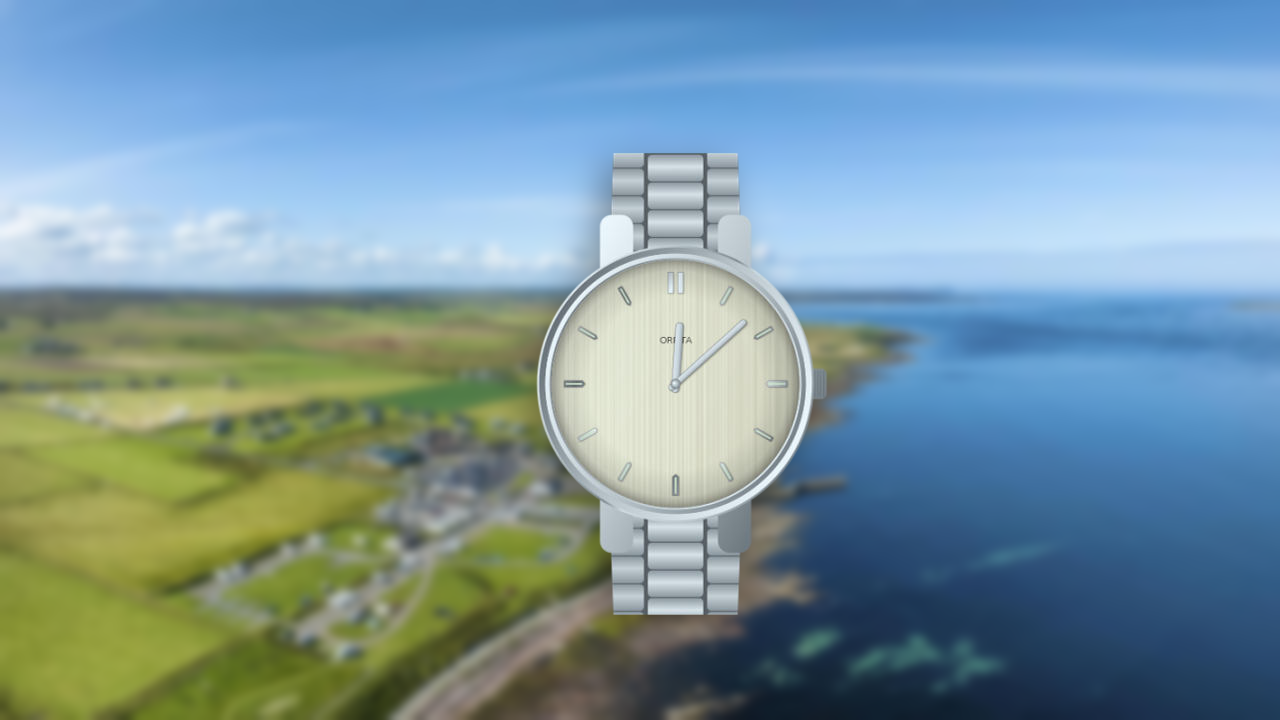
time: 12:08
